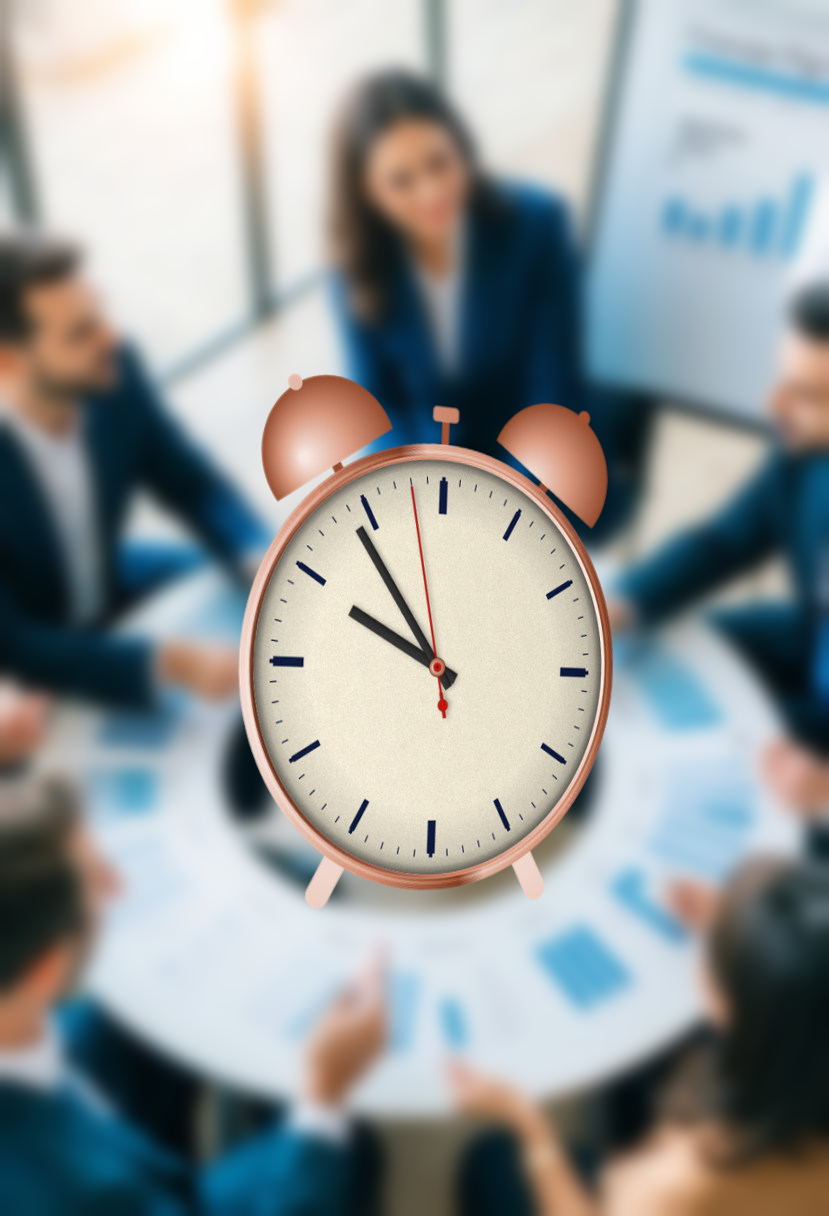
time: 9:53:58
